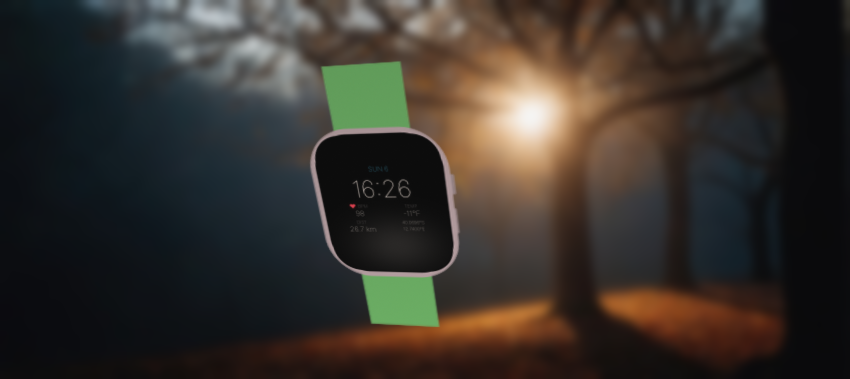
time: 16:26
